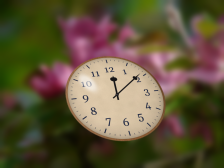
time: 12:09
